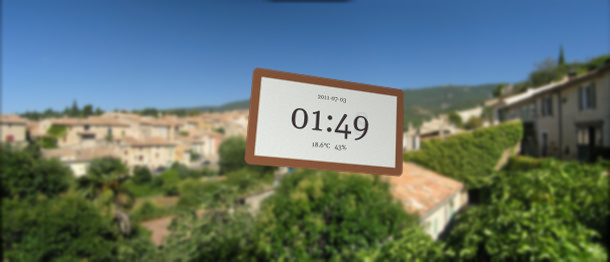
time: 1:49
